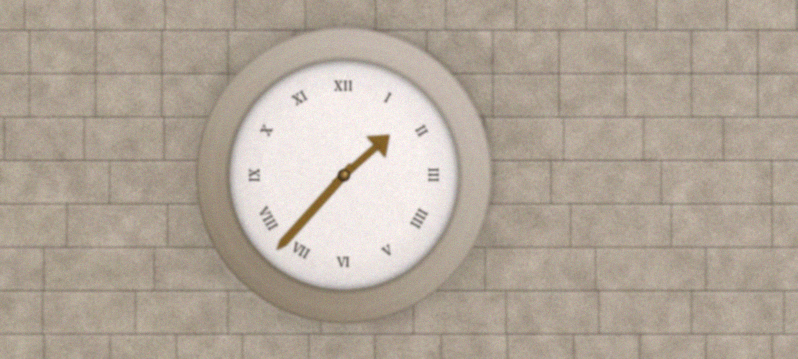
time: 1:37
